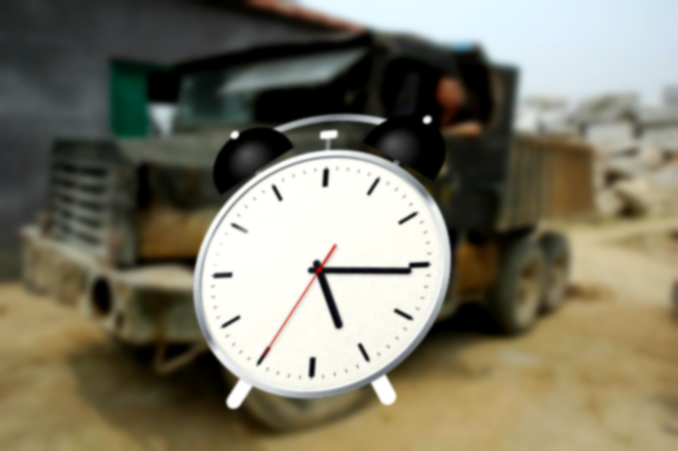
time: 5:15:35
